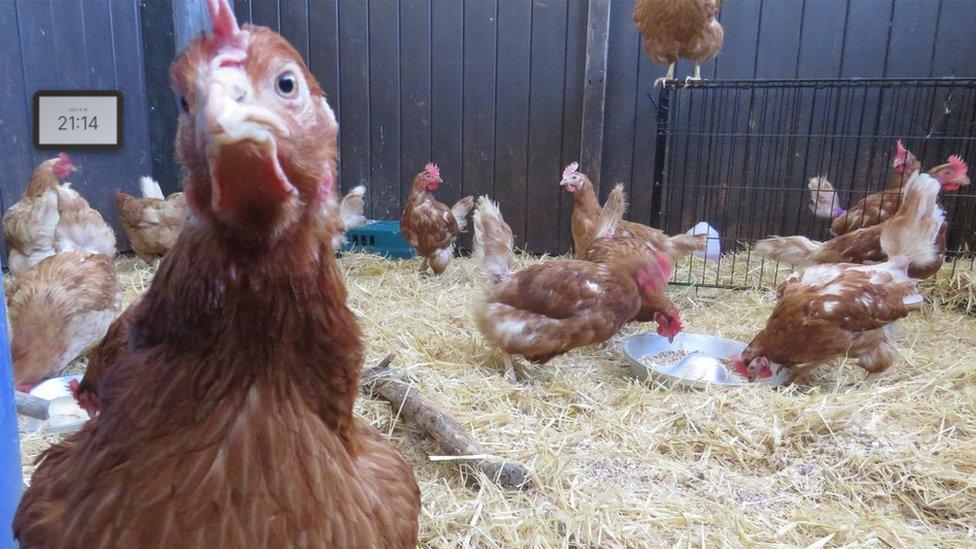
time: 21:14
